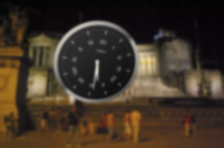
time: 5:29
